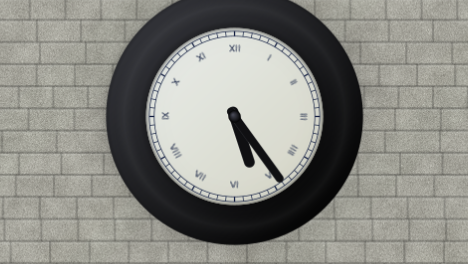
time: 5:24
